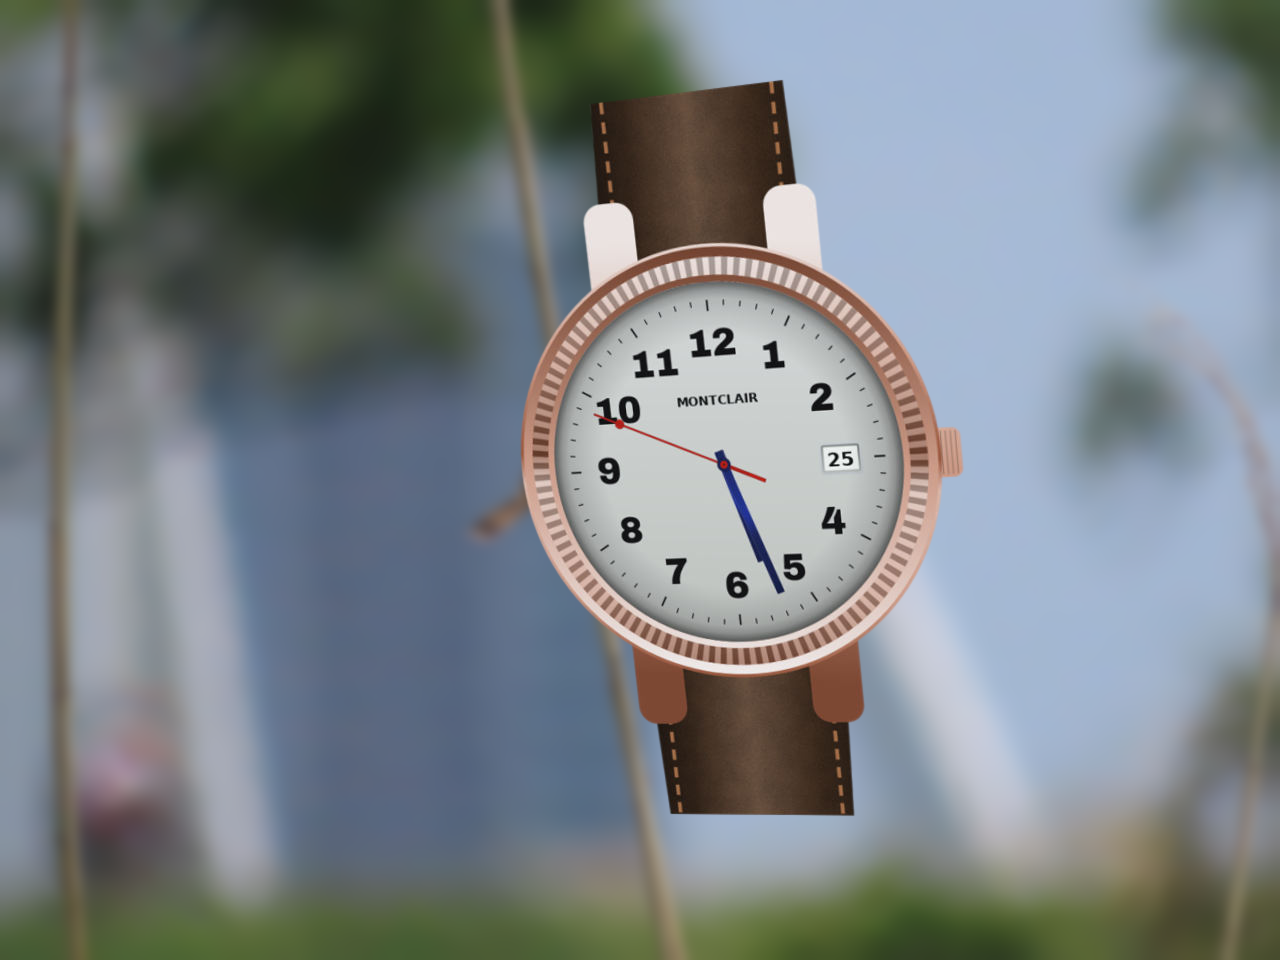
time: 5:26:49
